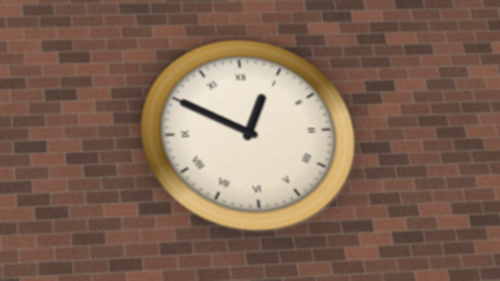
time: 12:50
